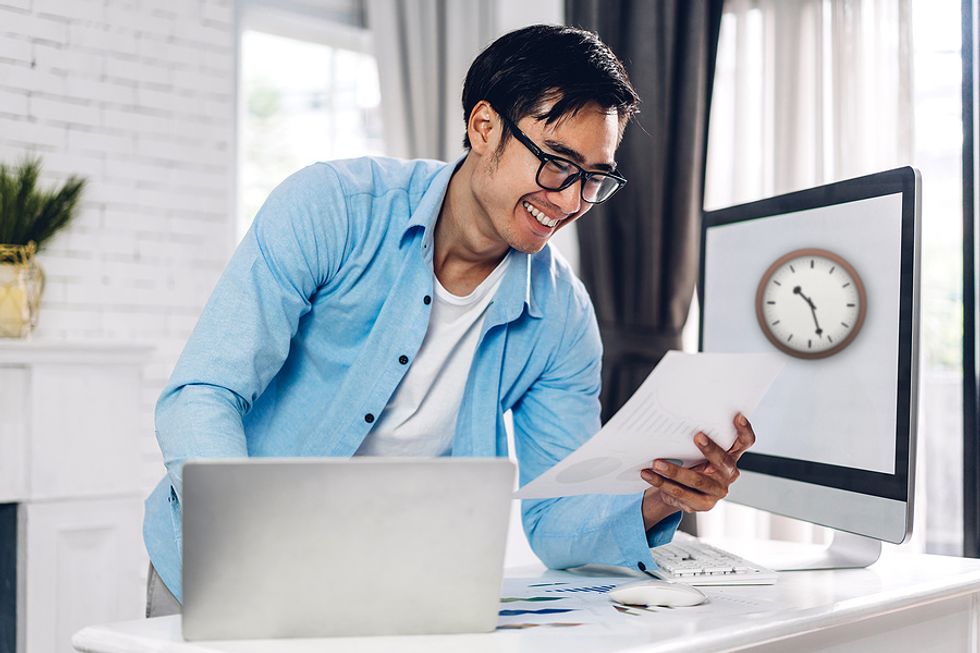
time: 10:27
